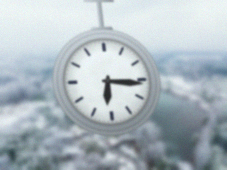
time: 6:16
